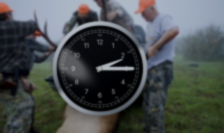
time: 2:15
